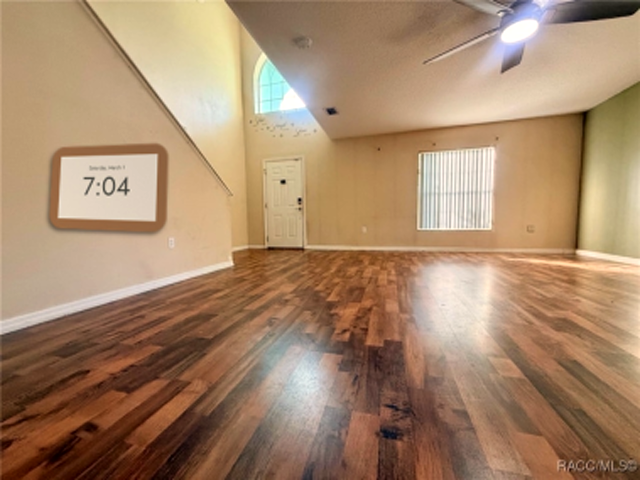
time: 7:04
